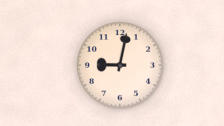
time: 9:02
